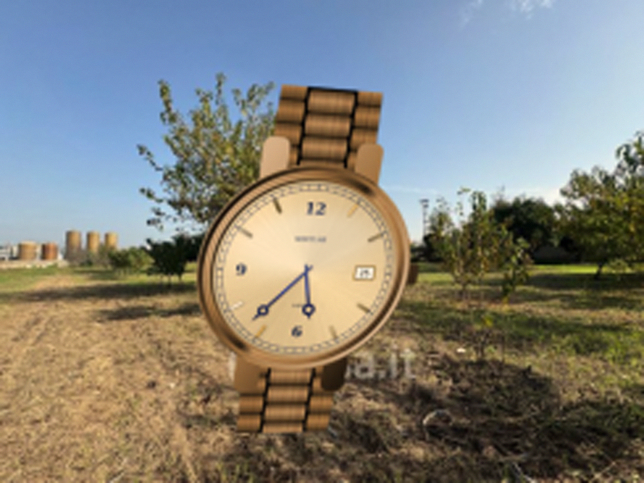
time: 5:37
